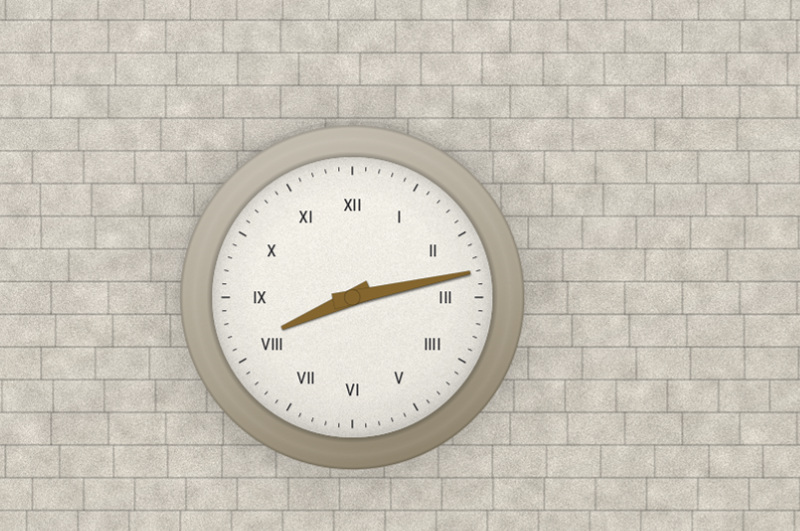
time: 8:13
